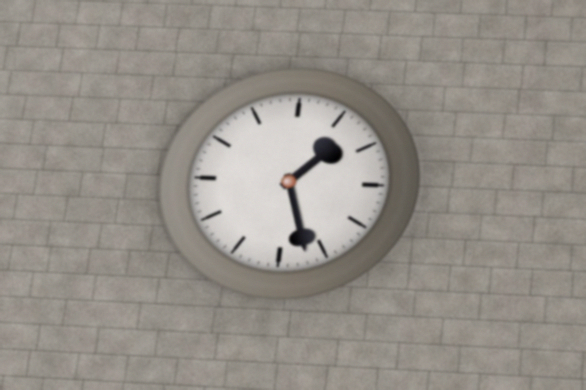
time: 1:27
